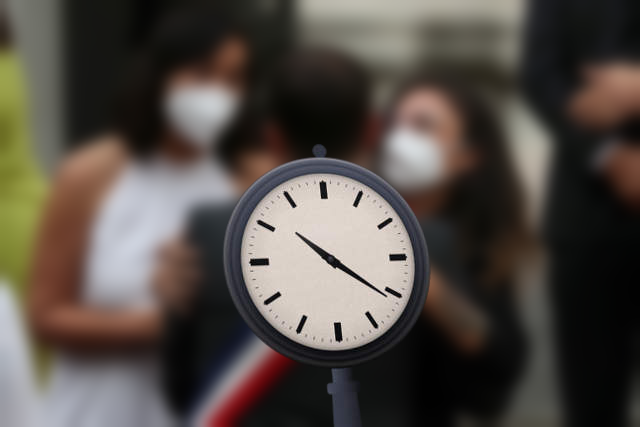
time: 10:21
